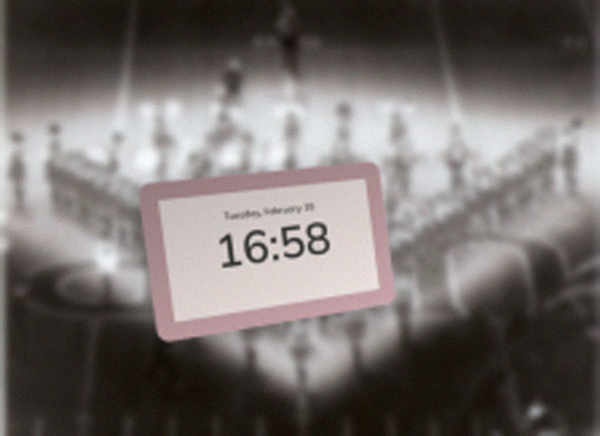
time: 16:58
